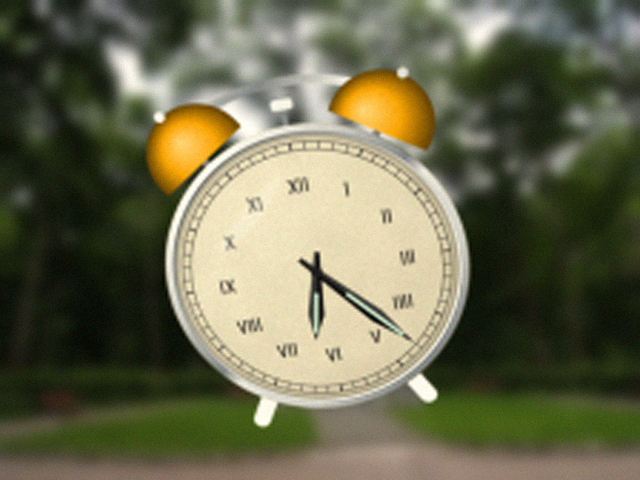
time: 6:23
